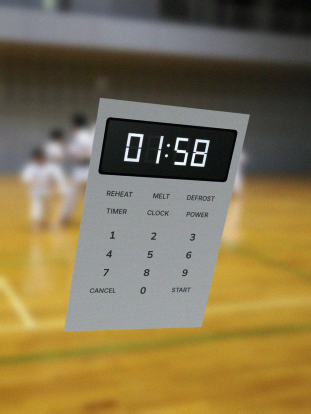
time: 1:58
